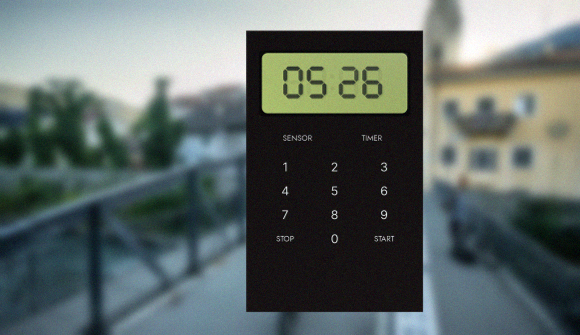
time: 5:26
